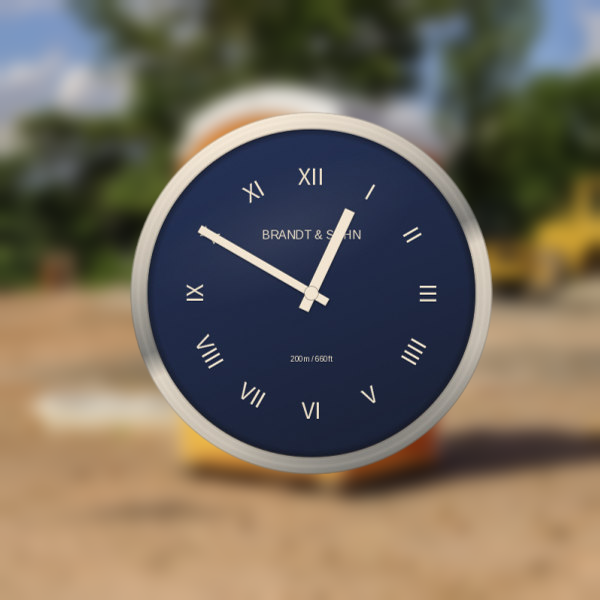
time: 12:50
